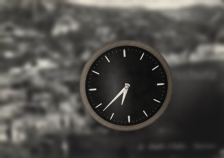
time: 6:38
